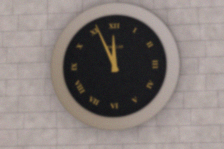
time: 11:56
